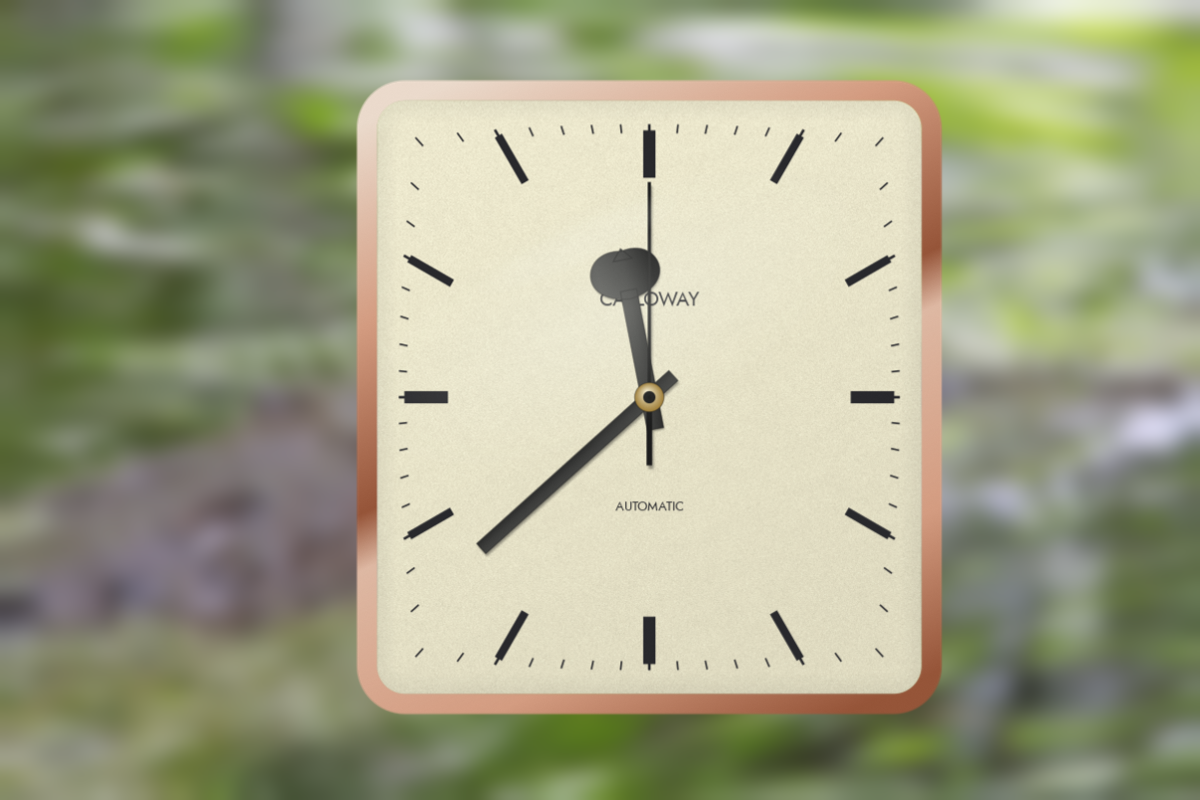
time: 11:38:00
